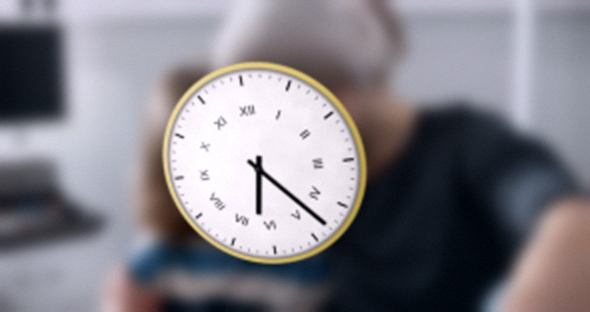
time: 6:23
